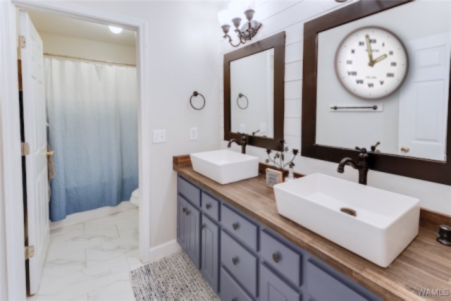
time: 1:58
